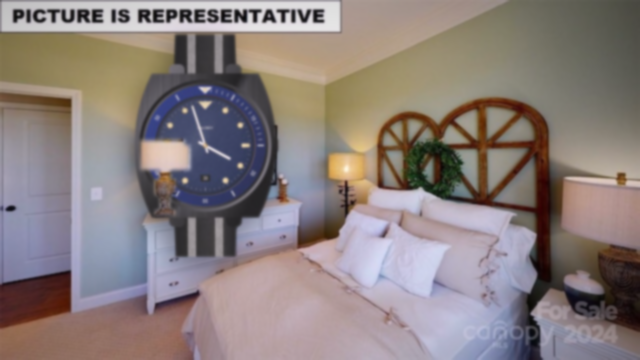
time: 3:57
